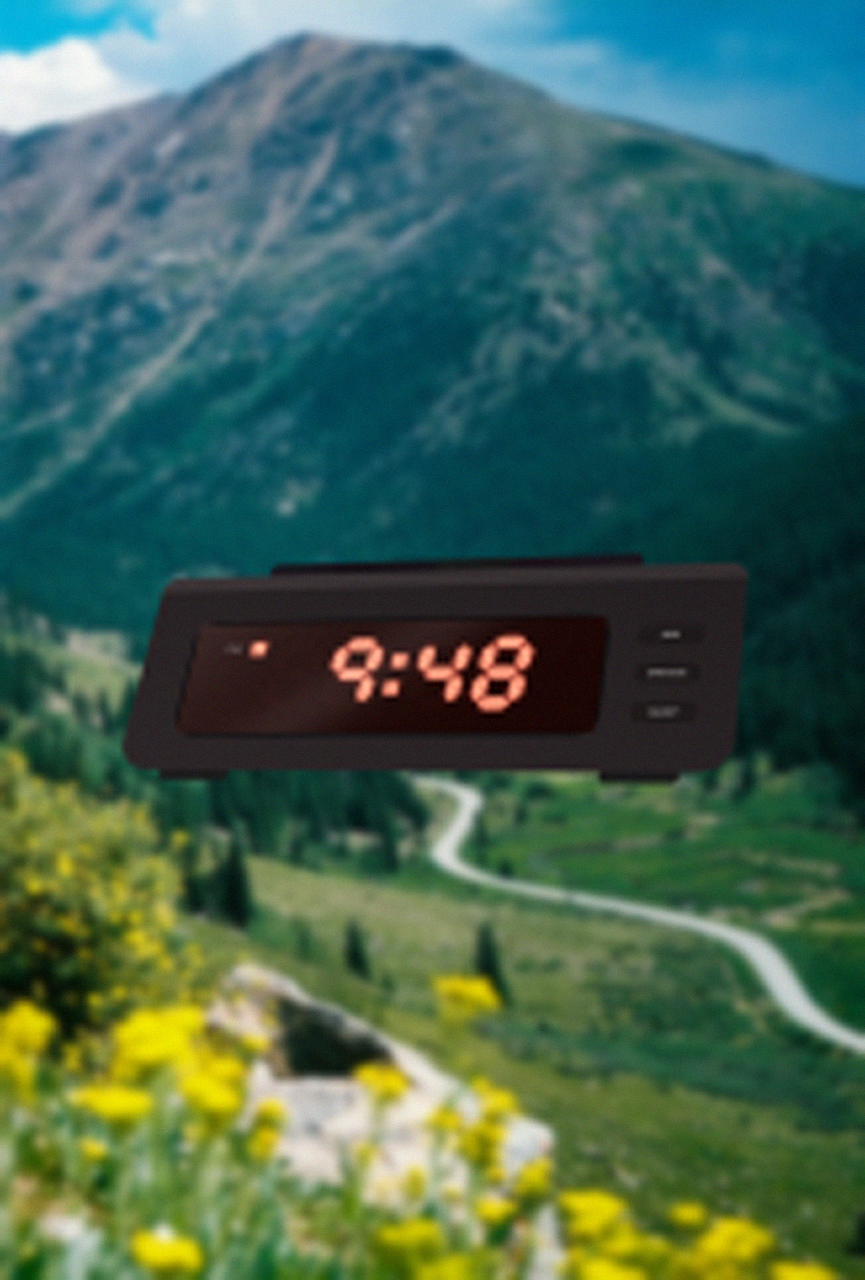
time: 9:48
